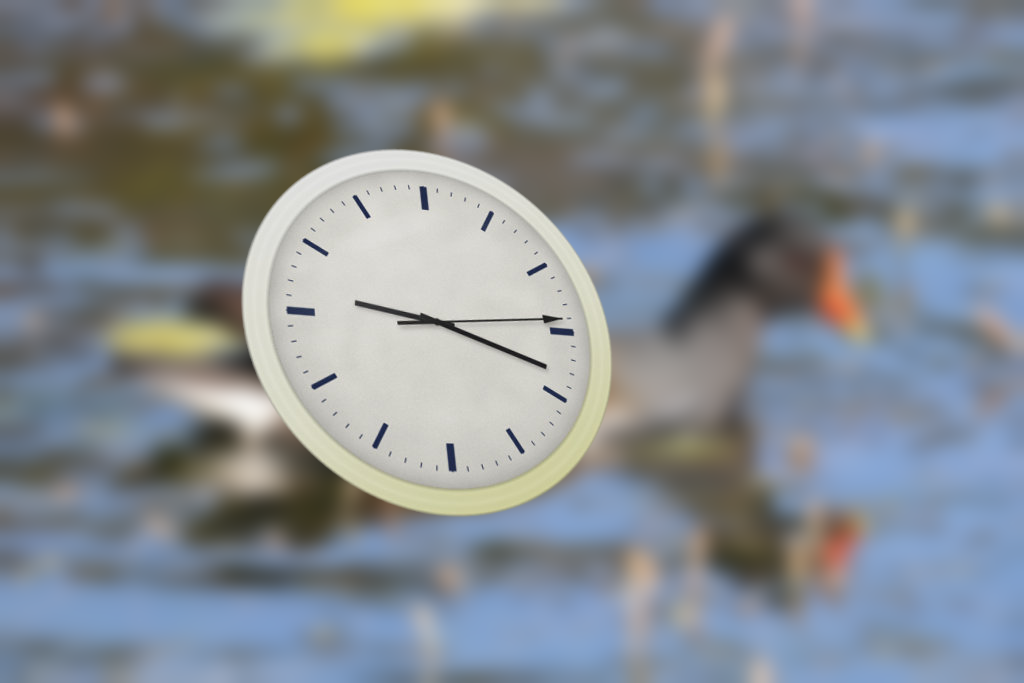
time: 9:18:14
